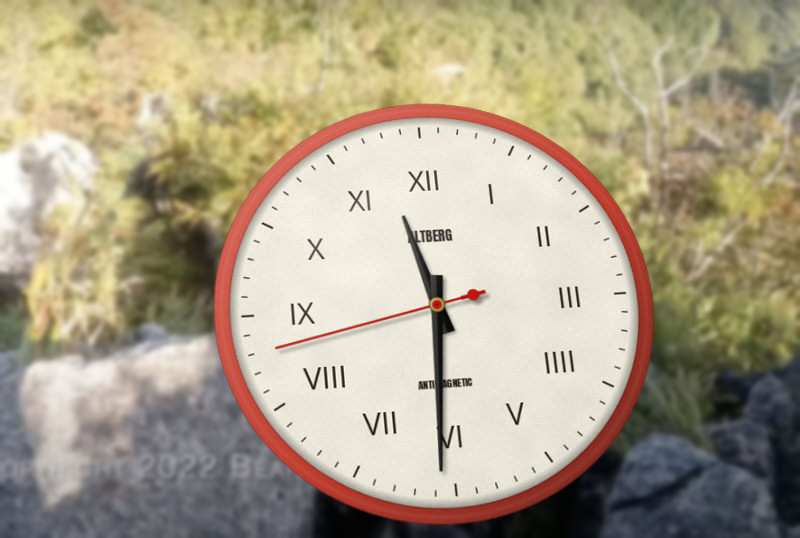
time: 11:30:43
